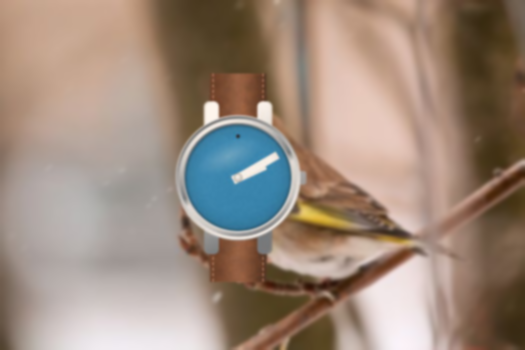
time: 2:10
